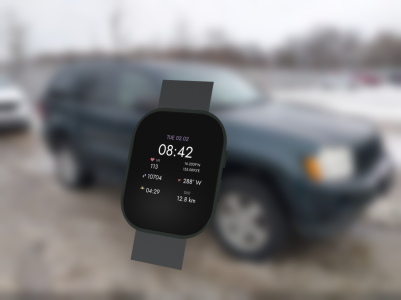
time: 8:42
